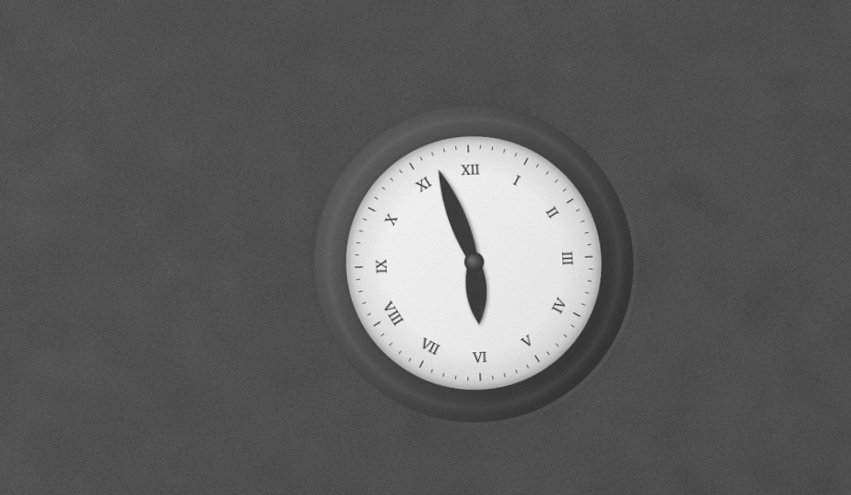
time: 5:57
